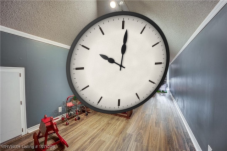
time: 10:01
